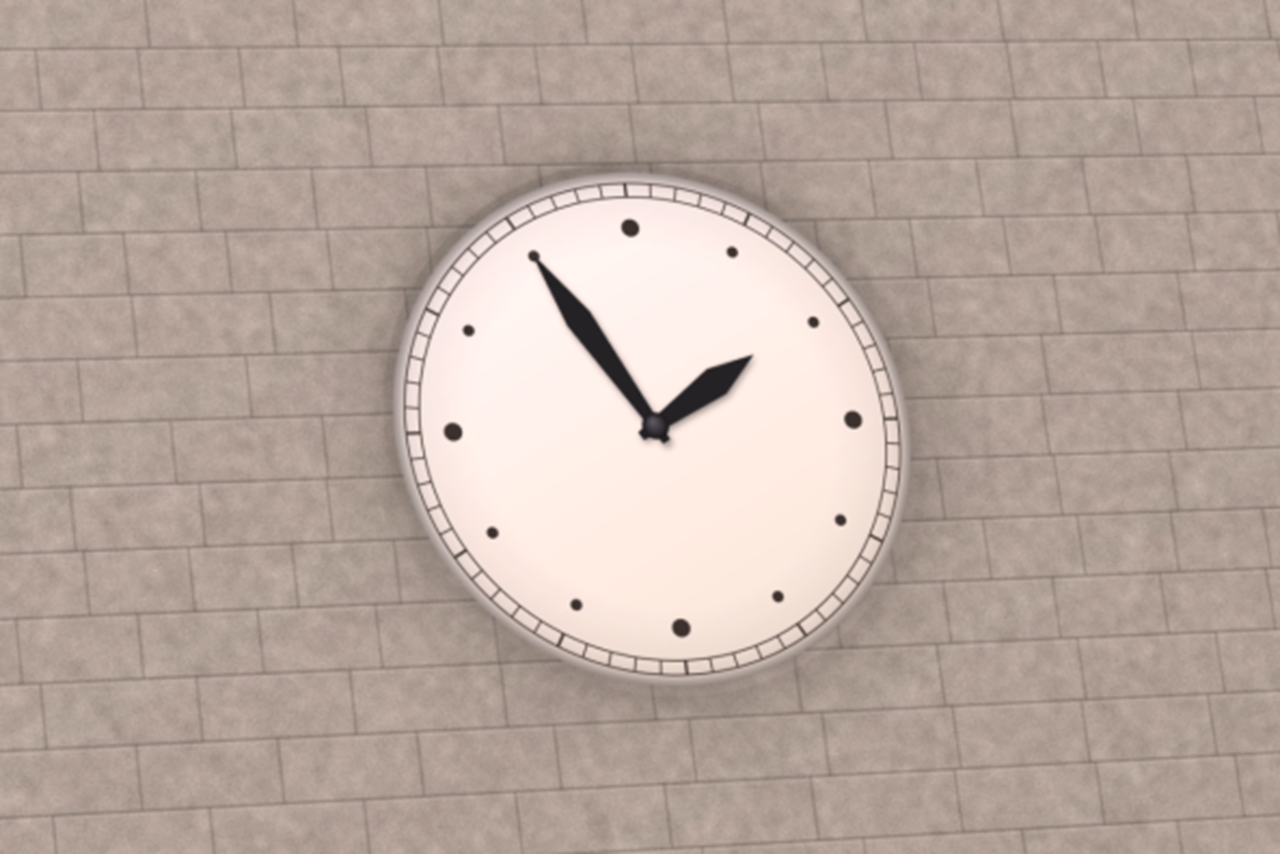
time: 1:55
